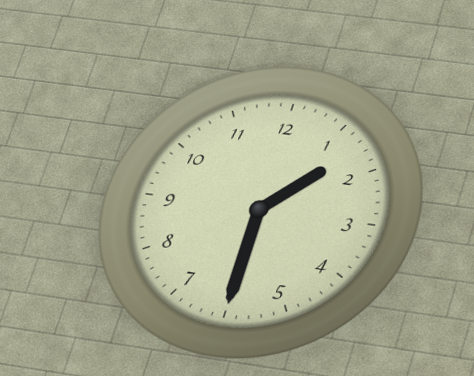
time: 1:30
